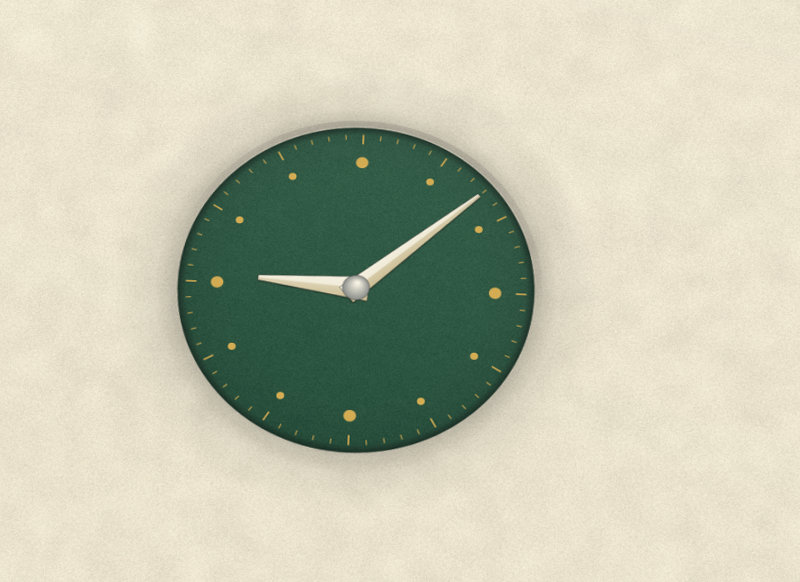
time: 9:08
